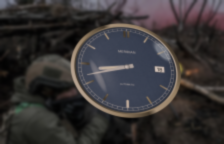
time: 8:42
